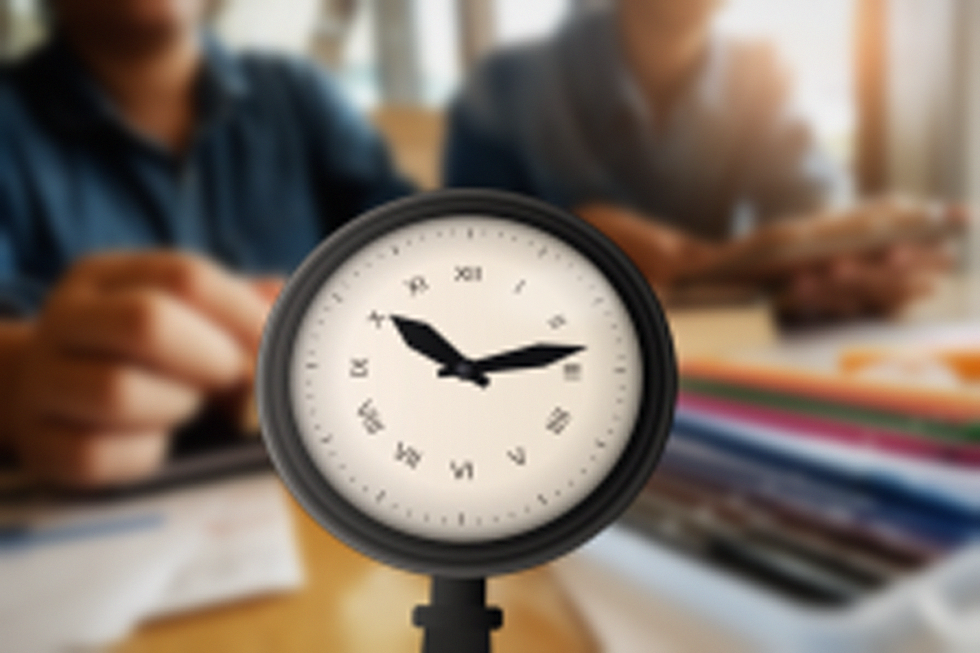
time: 10:13
